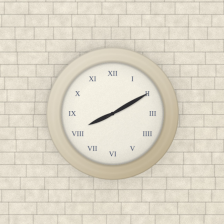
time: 8:10
